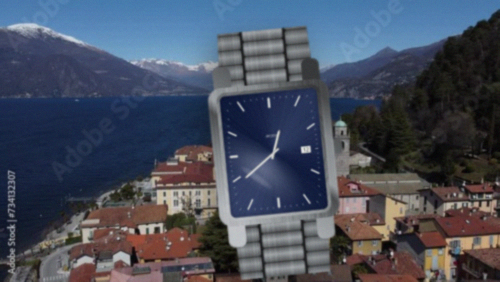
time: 12:39
